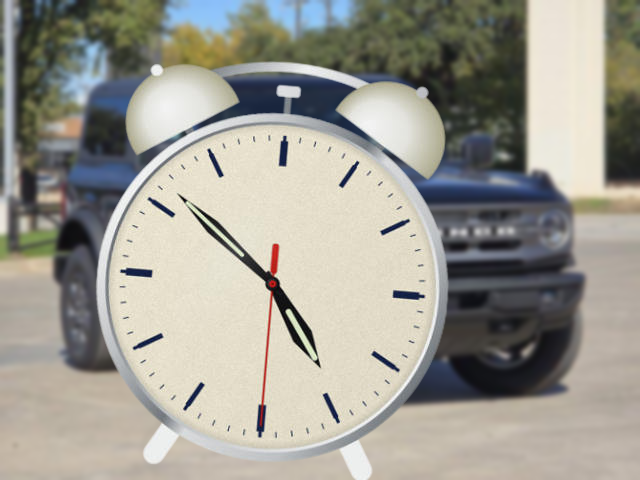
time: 4:51:30
